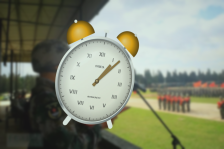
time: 1:07
